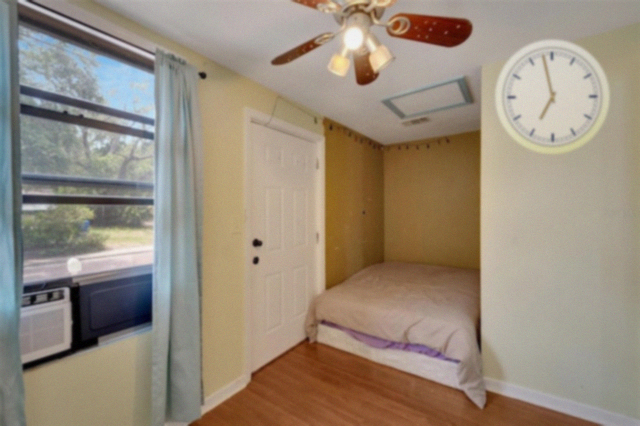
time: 6:58
